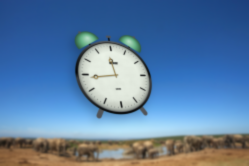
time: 11:44
